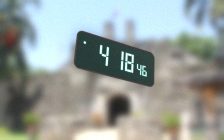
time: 4:18:46
